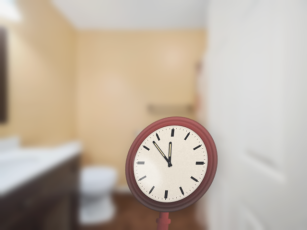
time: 11:53
